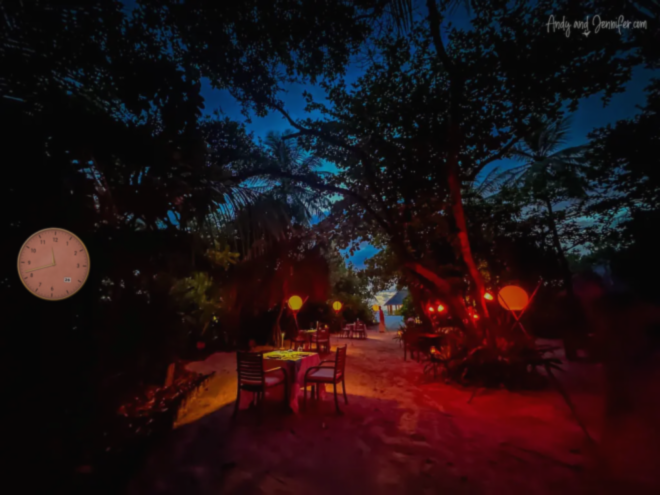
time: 11:42
